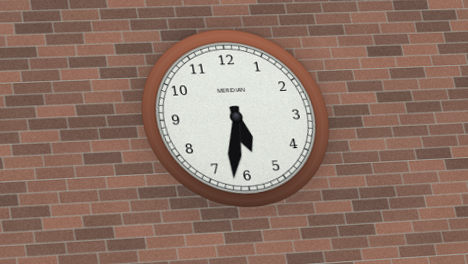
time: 5:32
